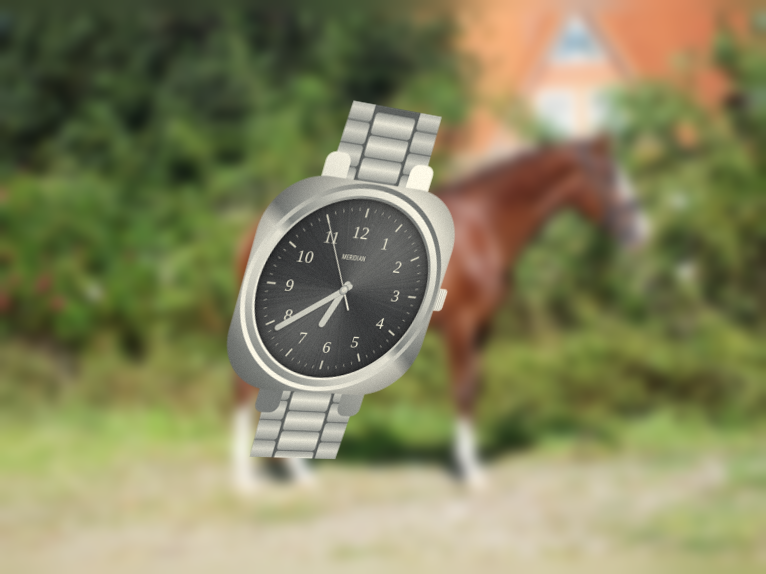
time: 6:38:55
